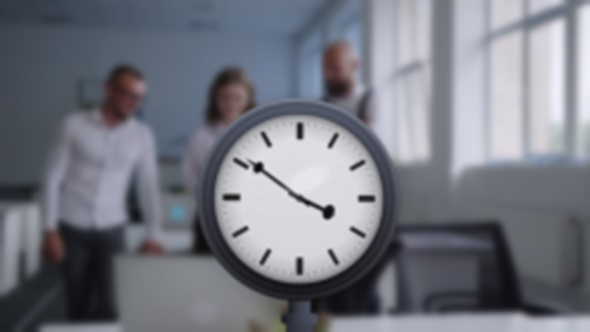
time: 3:51
